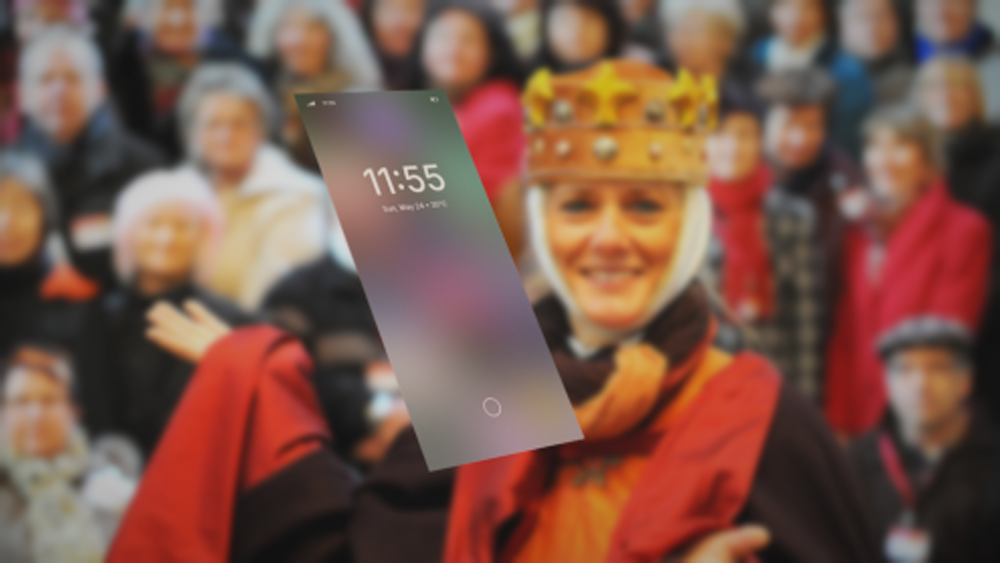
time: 11:55
